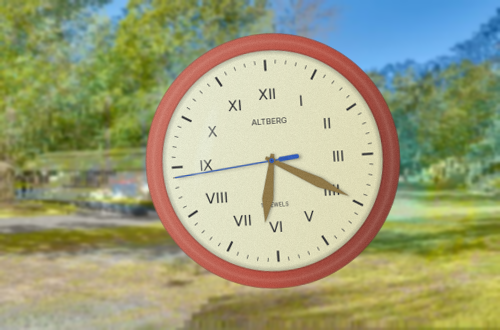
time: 6:19:44
